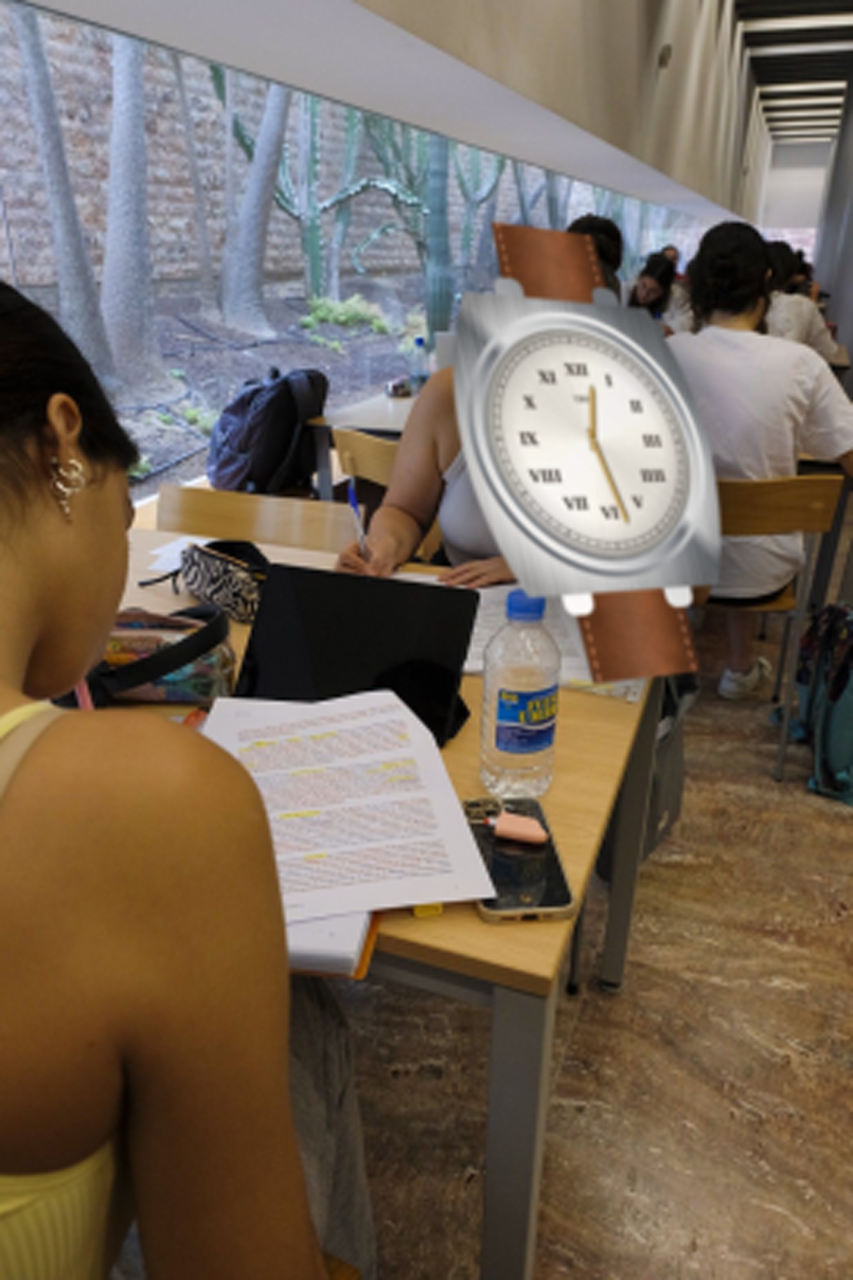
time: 12:28
